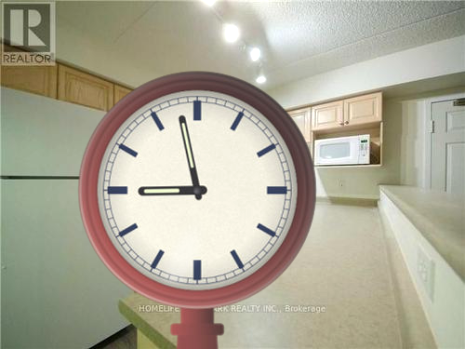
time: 8:58
